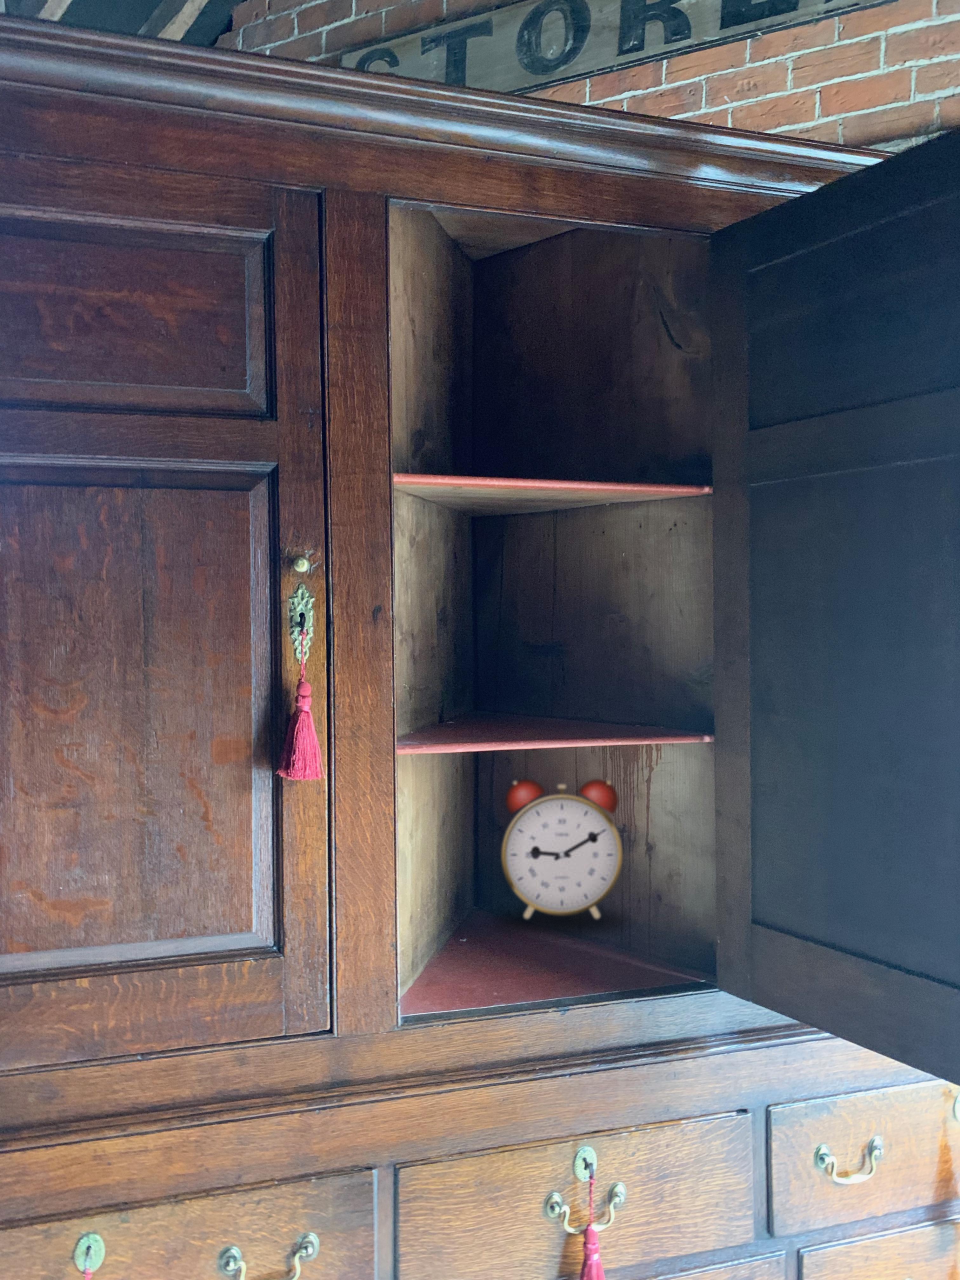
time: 9:10
